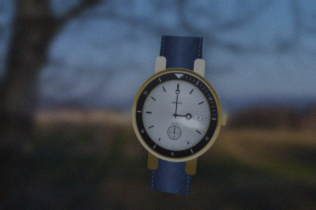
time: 3:00
